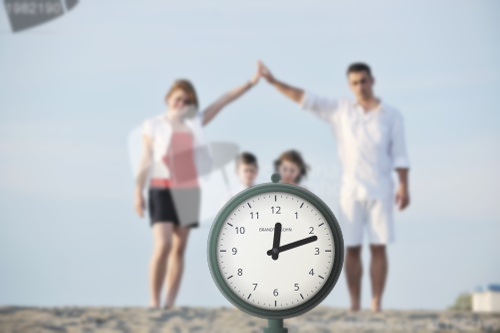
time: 12:12
